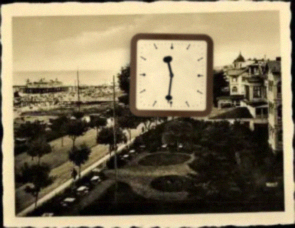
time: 11:31
